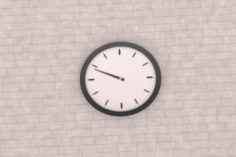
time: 9:49
